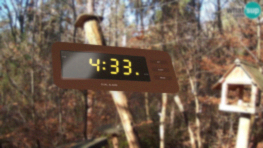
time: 4:33
